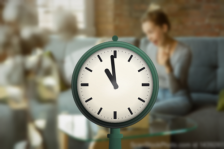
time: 10:59
